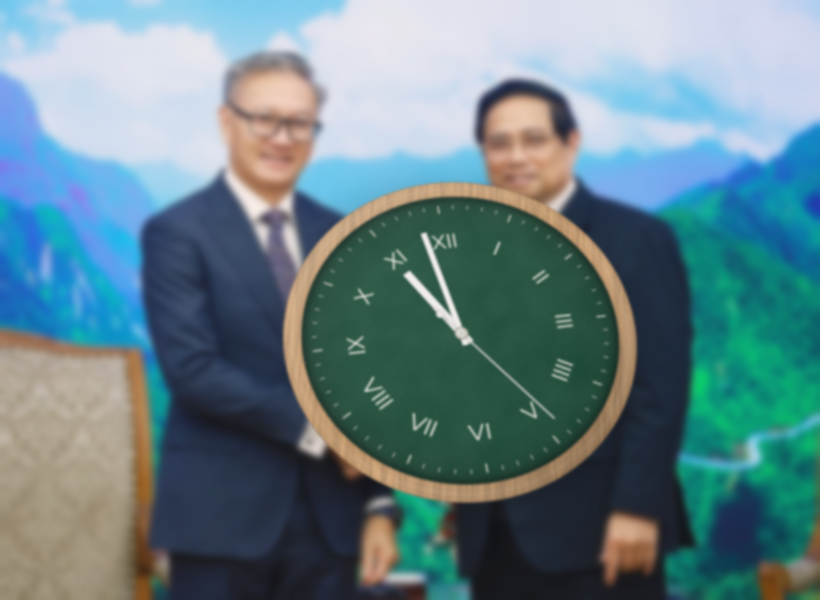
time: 10:58:24
